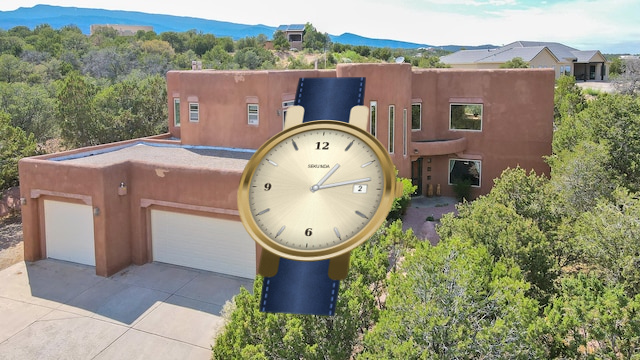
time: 1:13
